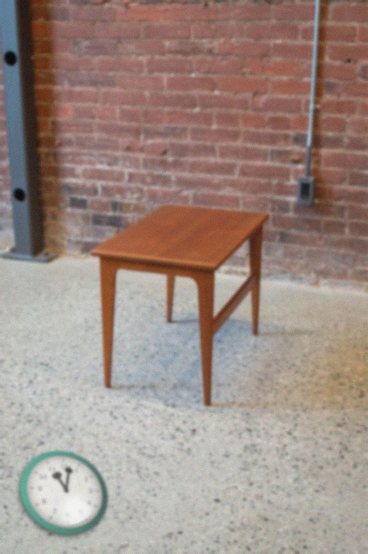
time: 11:02
